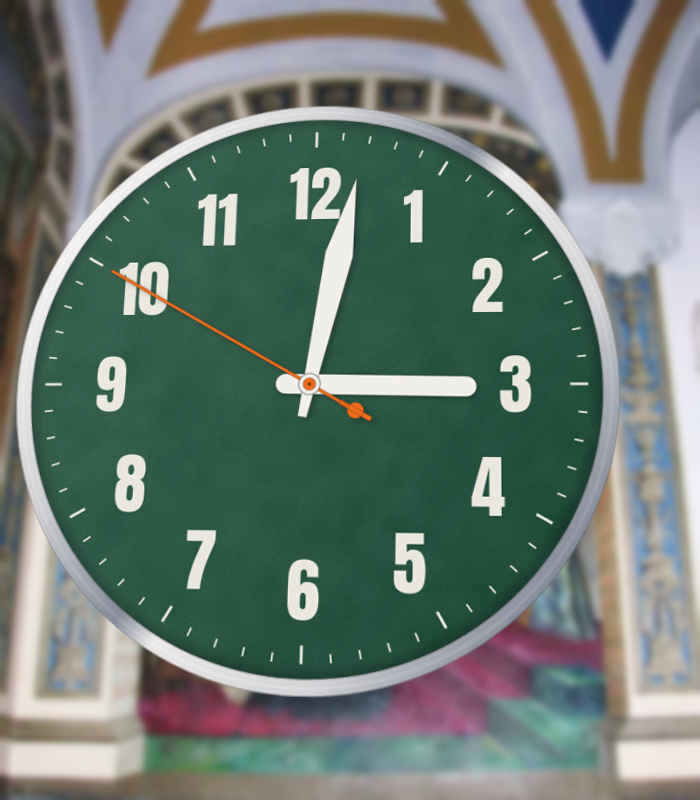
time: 3:01:50
